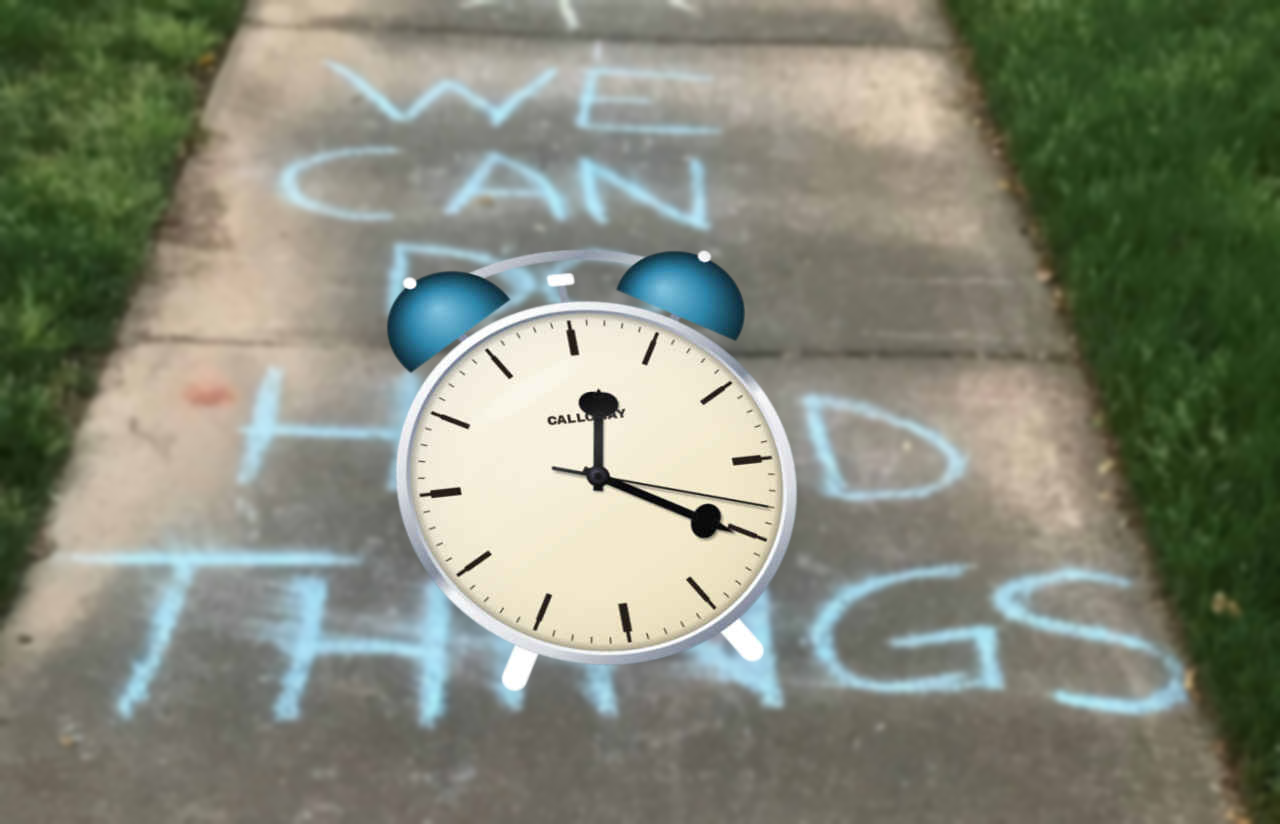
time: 12:20:18
